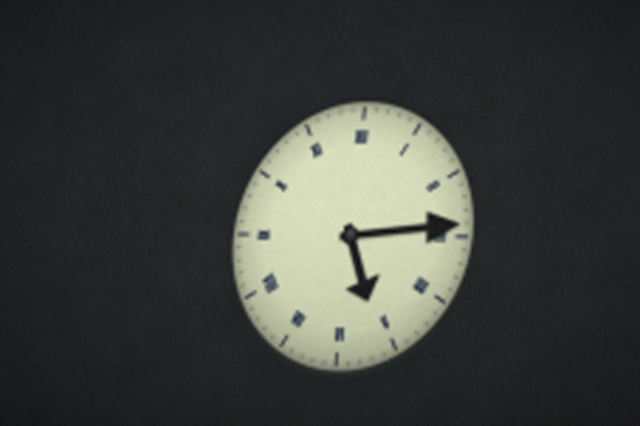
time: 5:14
